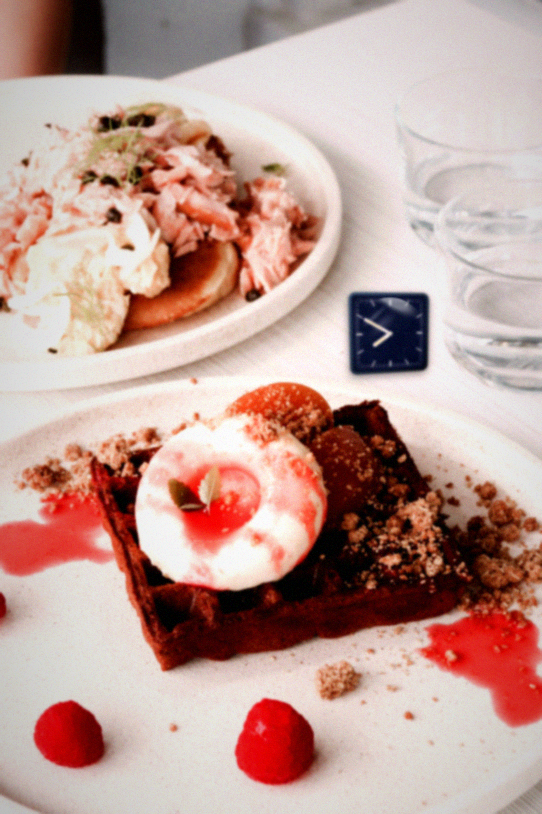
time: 7:50
